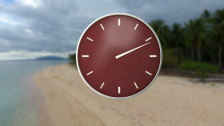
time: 2:11
